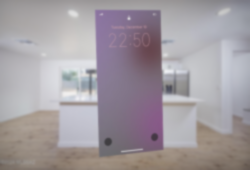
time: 22:50
